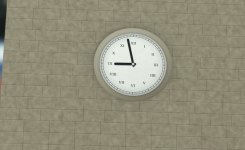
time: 8:58
